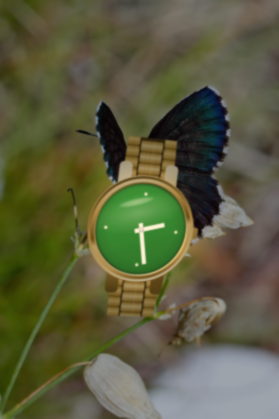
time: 2:28
